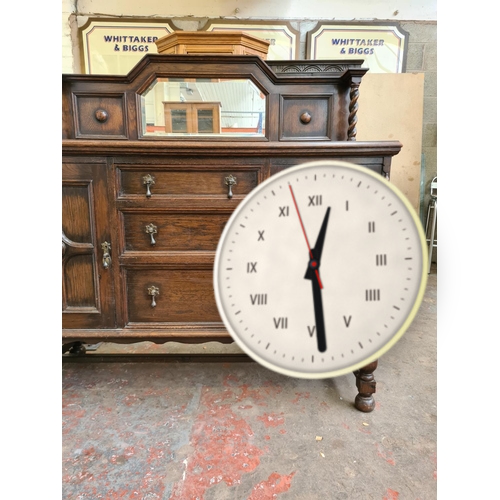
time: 12:28:57
